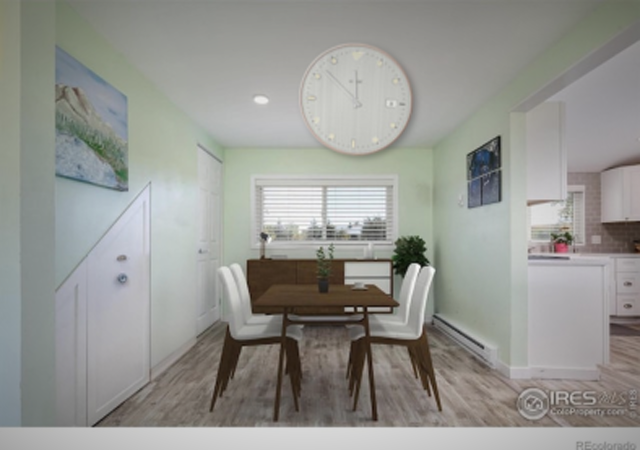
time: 11:52
